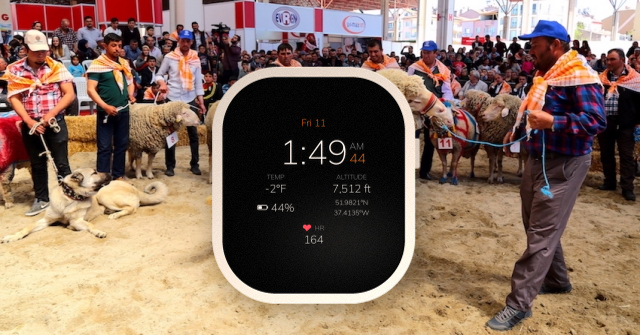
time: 1:49:44
